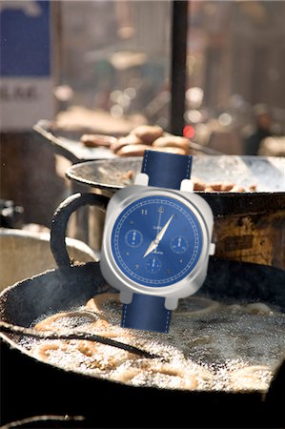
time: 7:04
